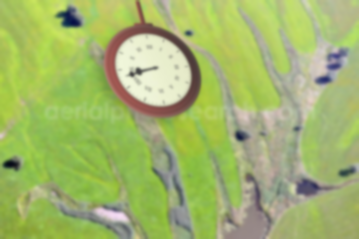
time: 8:43
